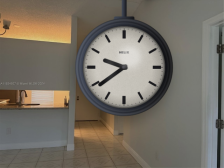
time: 9:39
